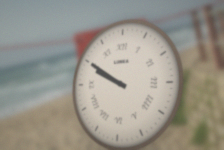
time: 9:50
